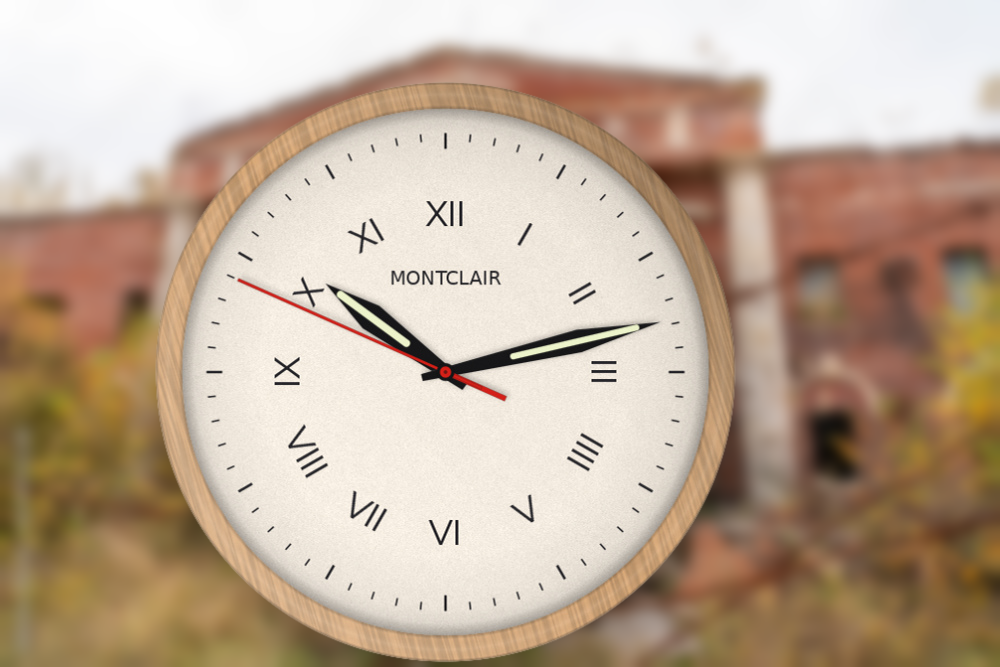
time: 10:12:49
